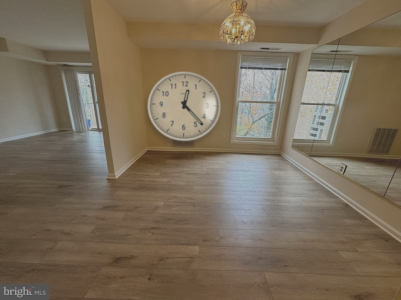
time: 12:23
